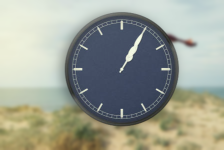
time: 1:05
